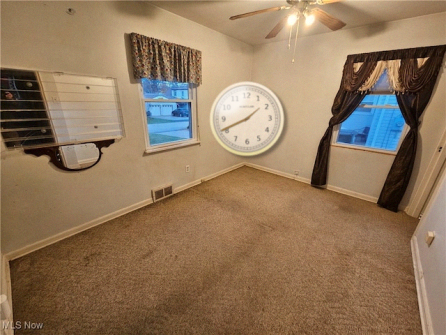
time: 1:41
